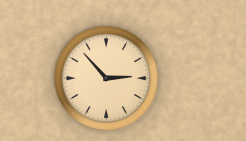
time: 2:53
